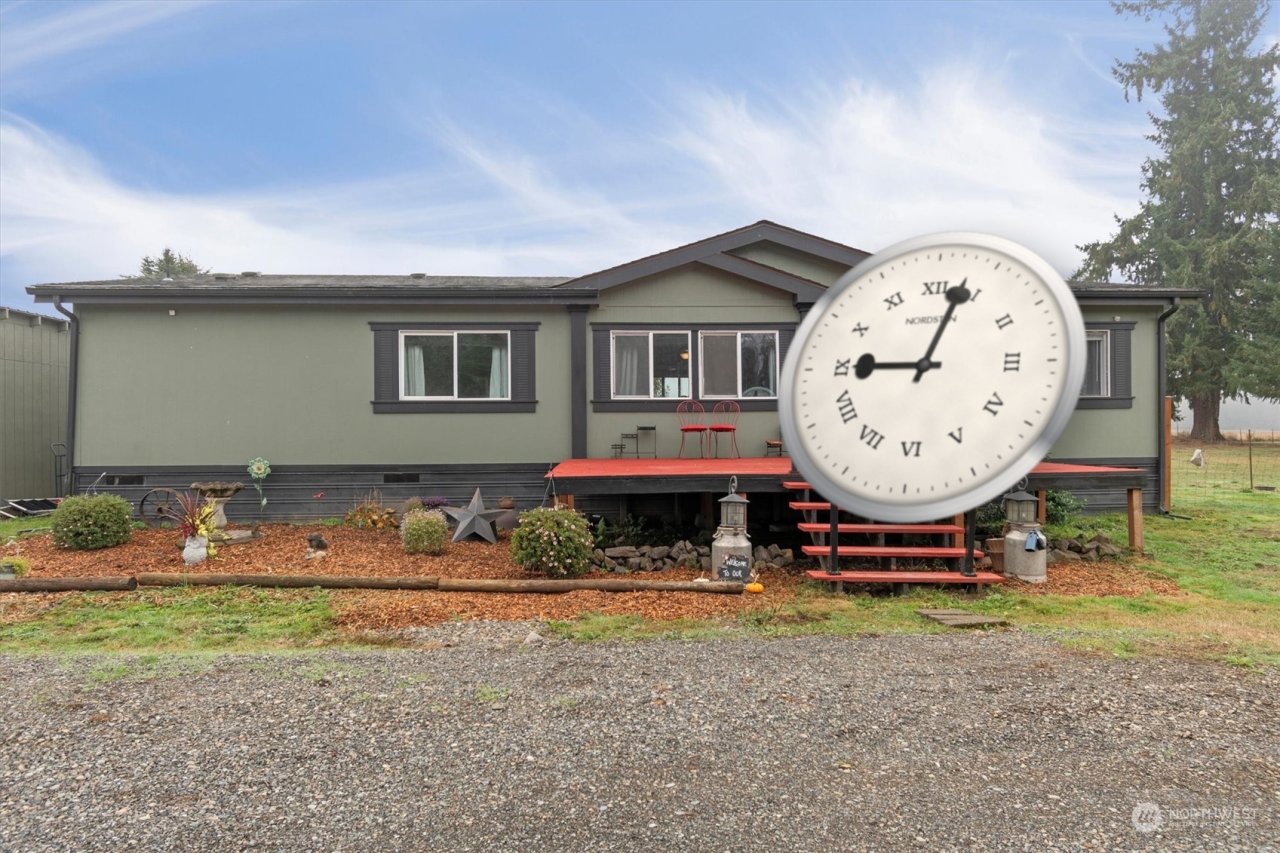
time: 9:03
